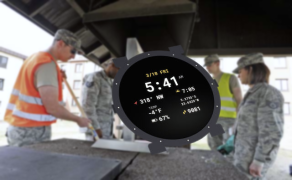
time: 5:41
